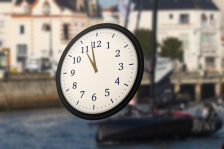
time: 10:58
